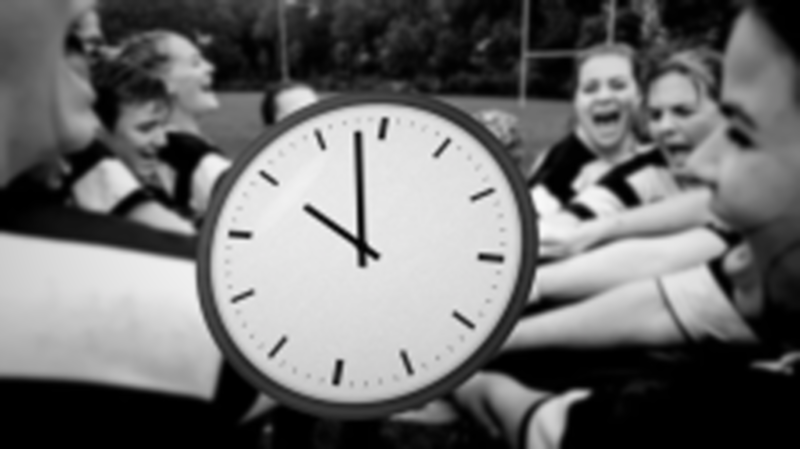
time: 9:58
